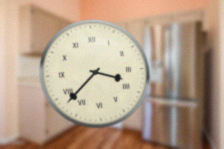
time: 3:38
